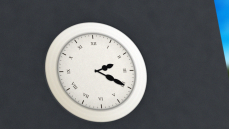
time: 2:20
